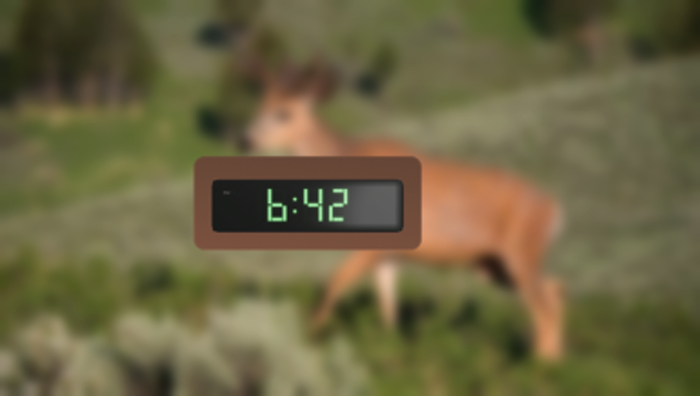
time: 6:42
